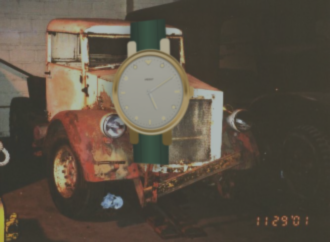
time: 5:10
